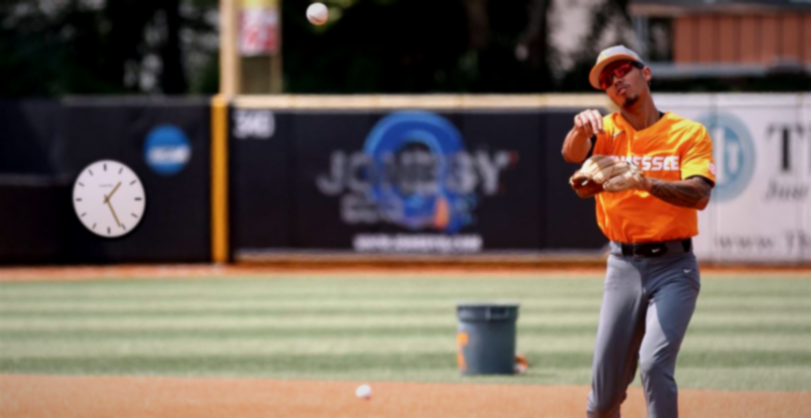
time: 1:26
